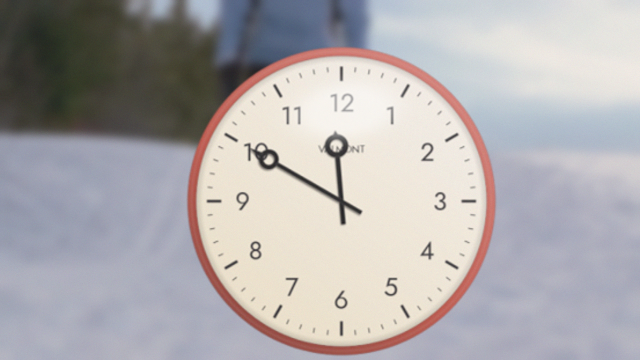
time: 11:50
